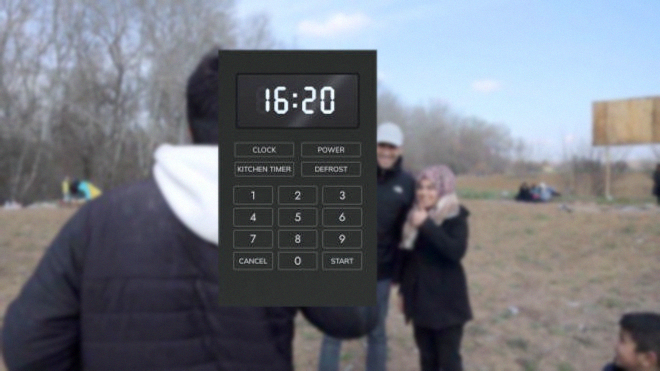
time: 16:20
